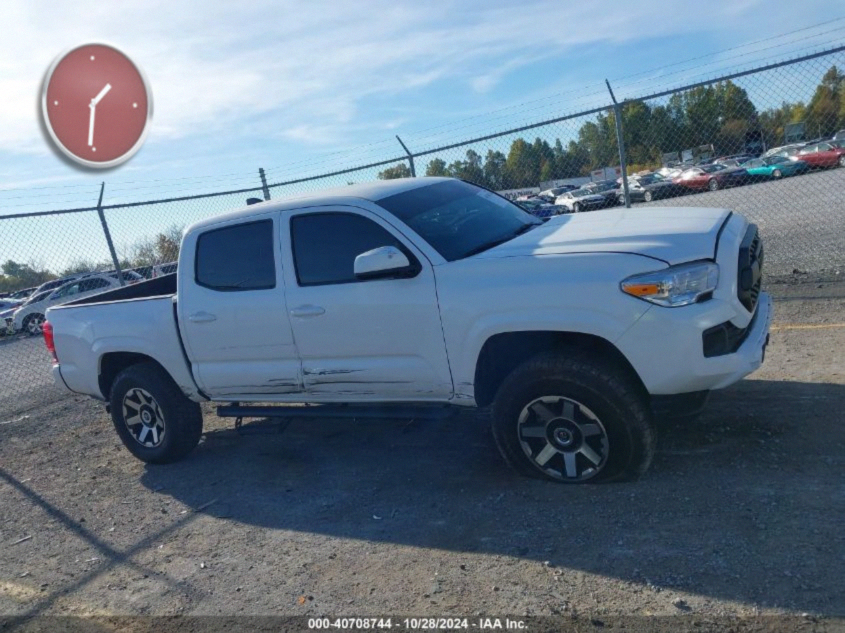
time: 1:31
